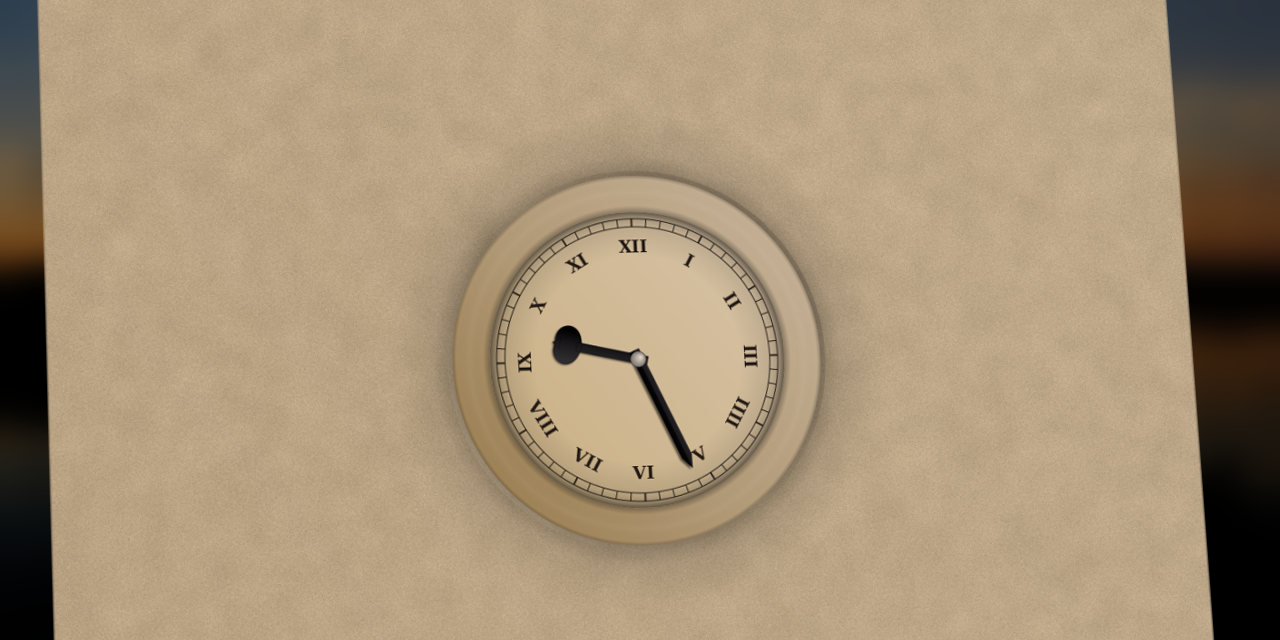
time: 9:26
